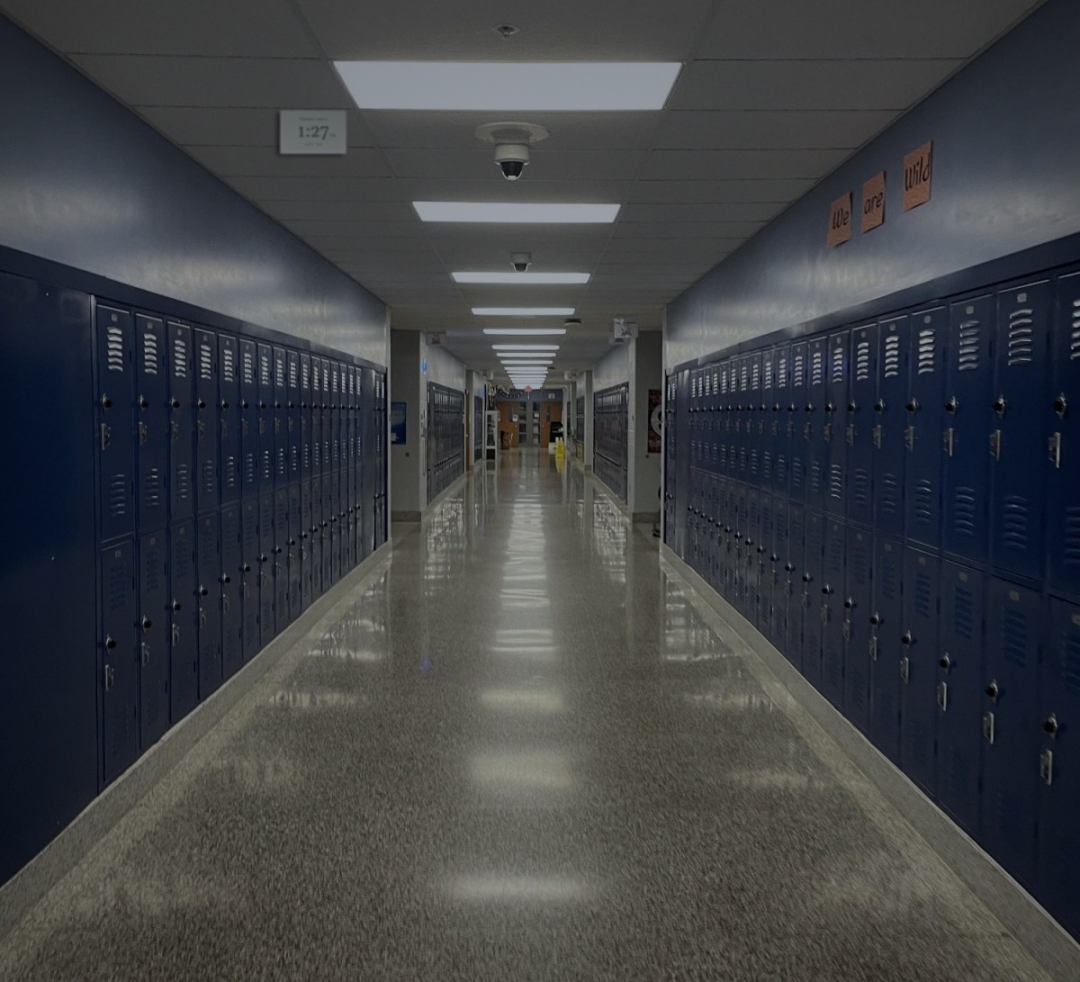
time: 1:27
